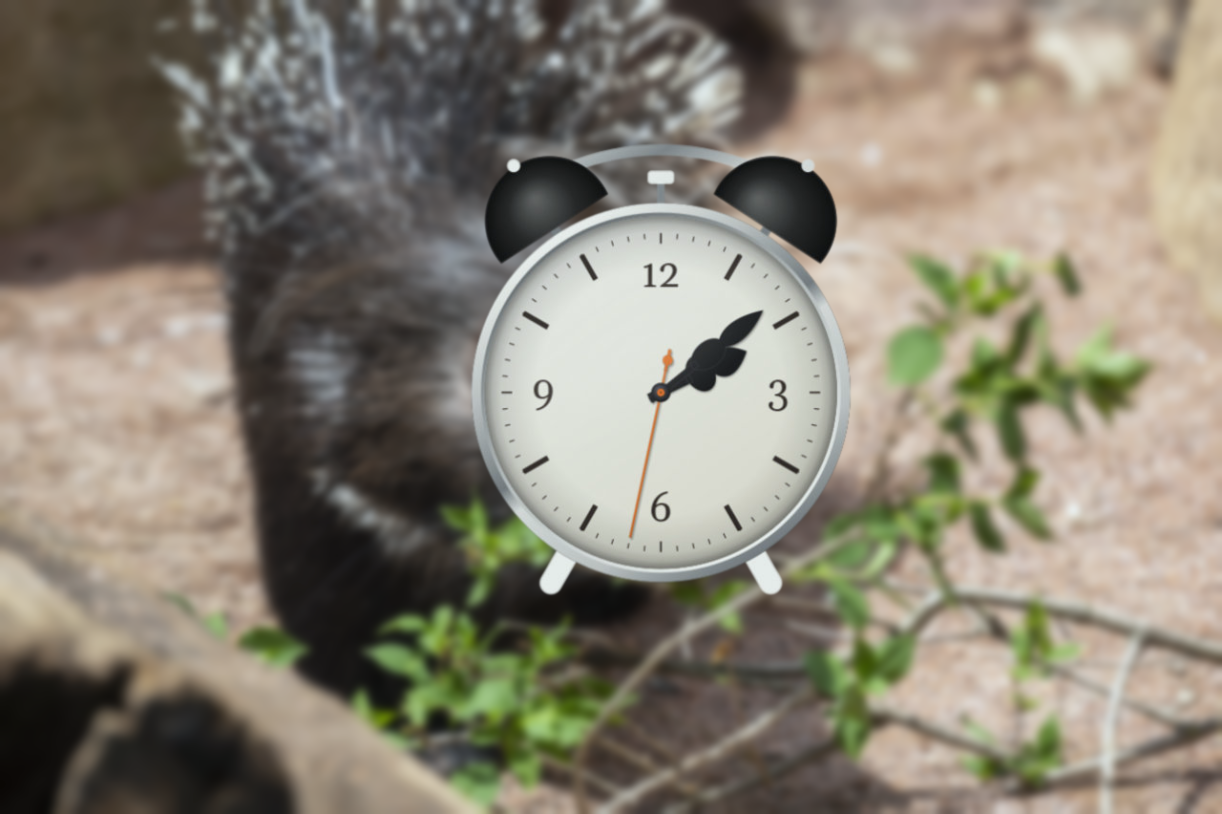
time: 2:08:32
